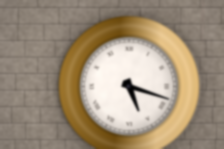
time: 5:18
